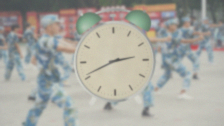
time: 2:41
